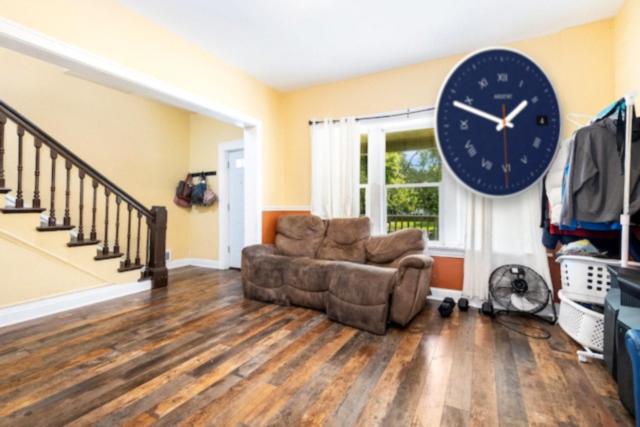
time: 1:48:30
